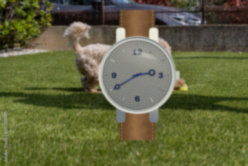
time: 2:40
